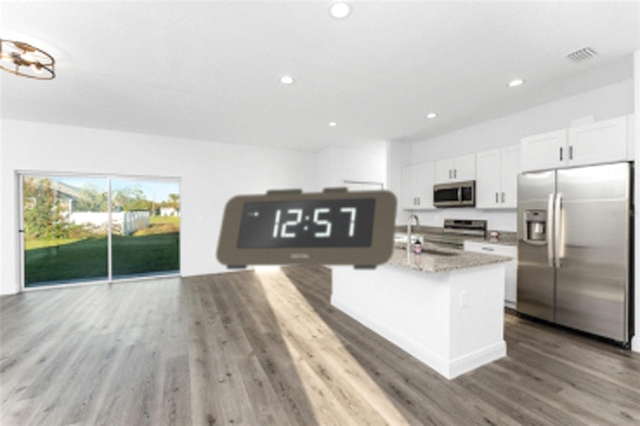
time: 12:57
